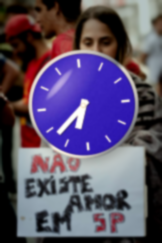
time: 6:38
